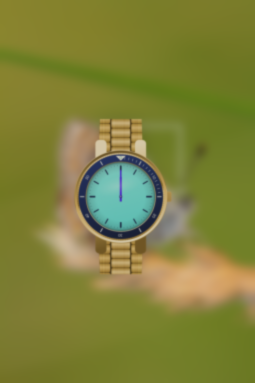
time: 12:00
